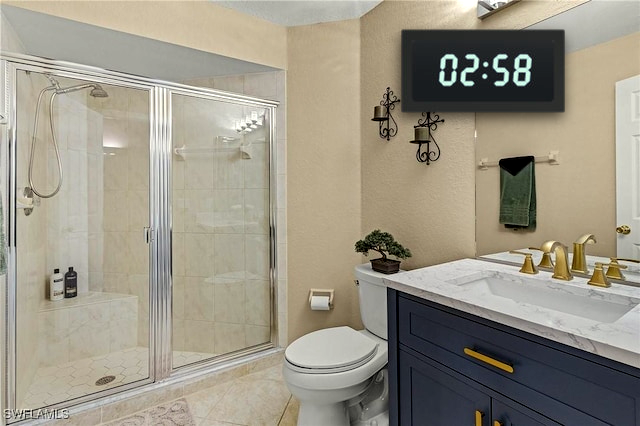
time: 2:58
